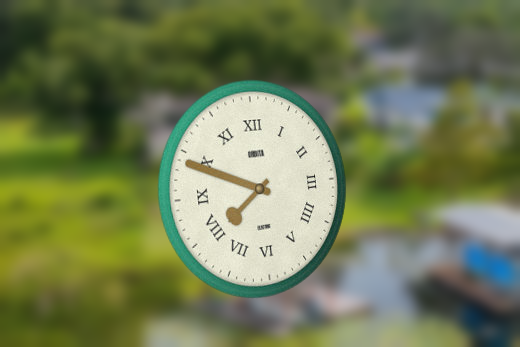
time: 7:49
